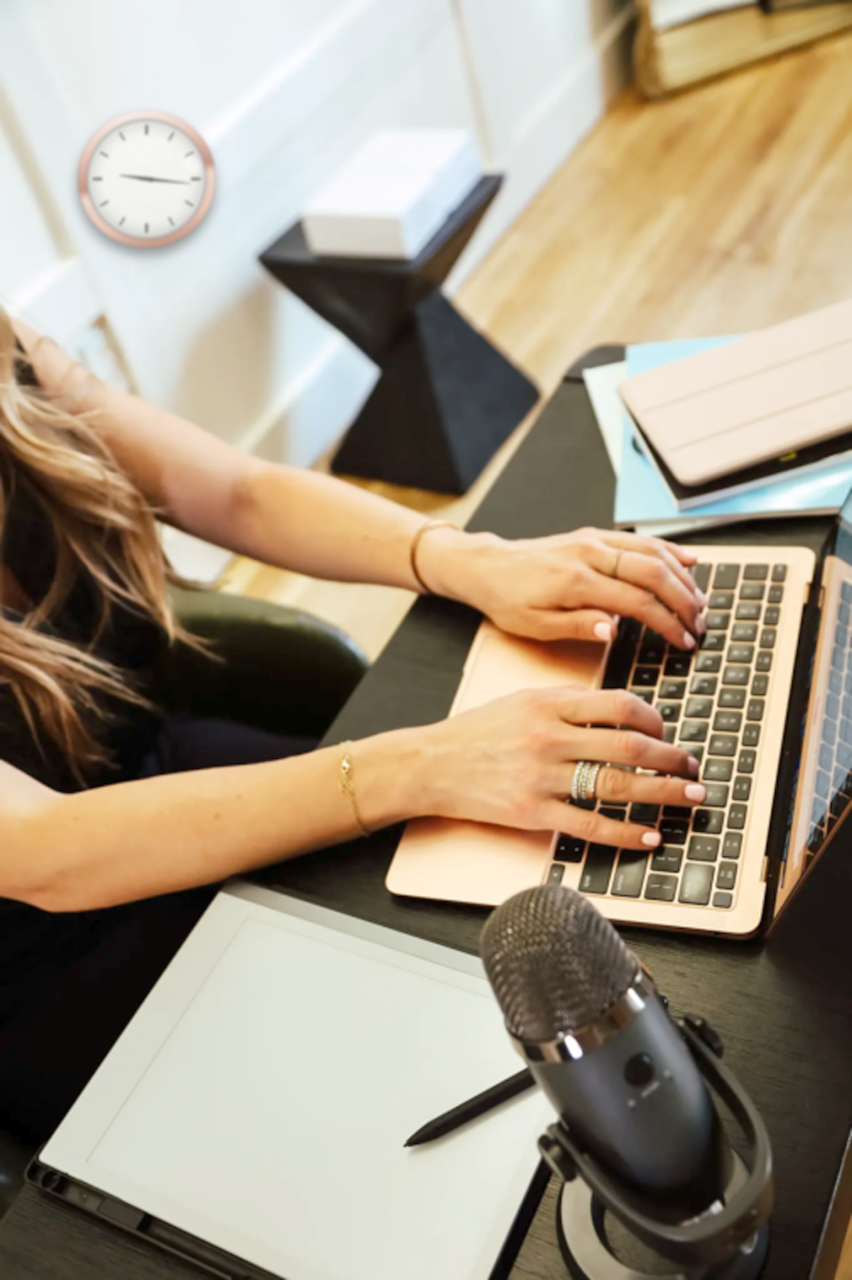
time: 9:16
